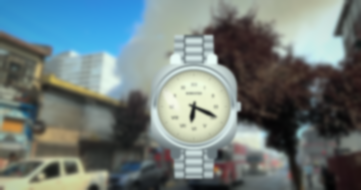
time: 6:19
